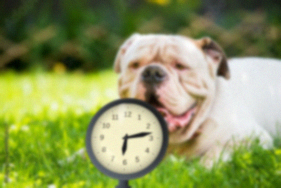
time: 6:13
